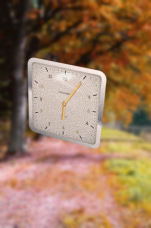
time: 6:05
